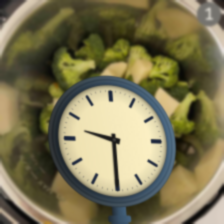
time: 9:30
